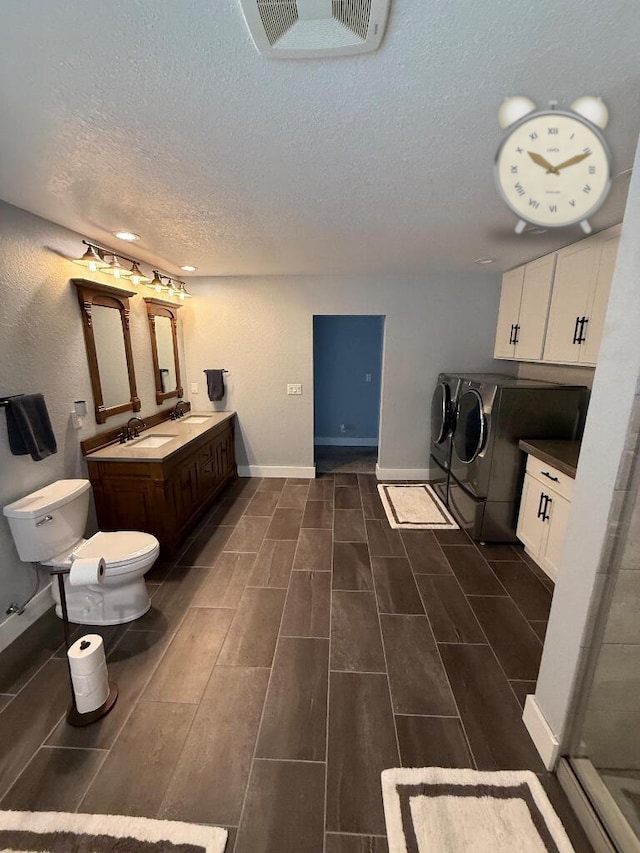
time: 10:11
